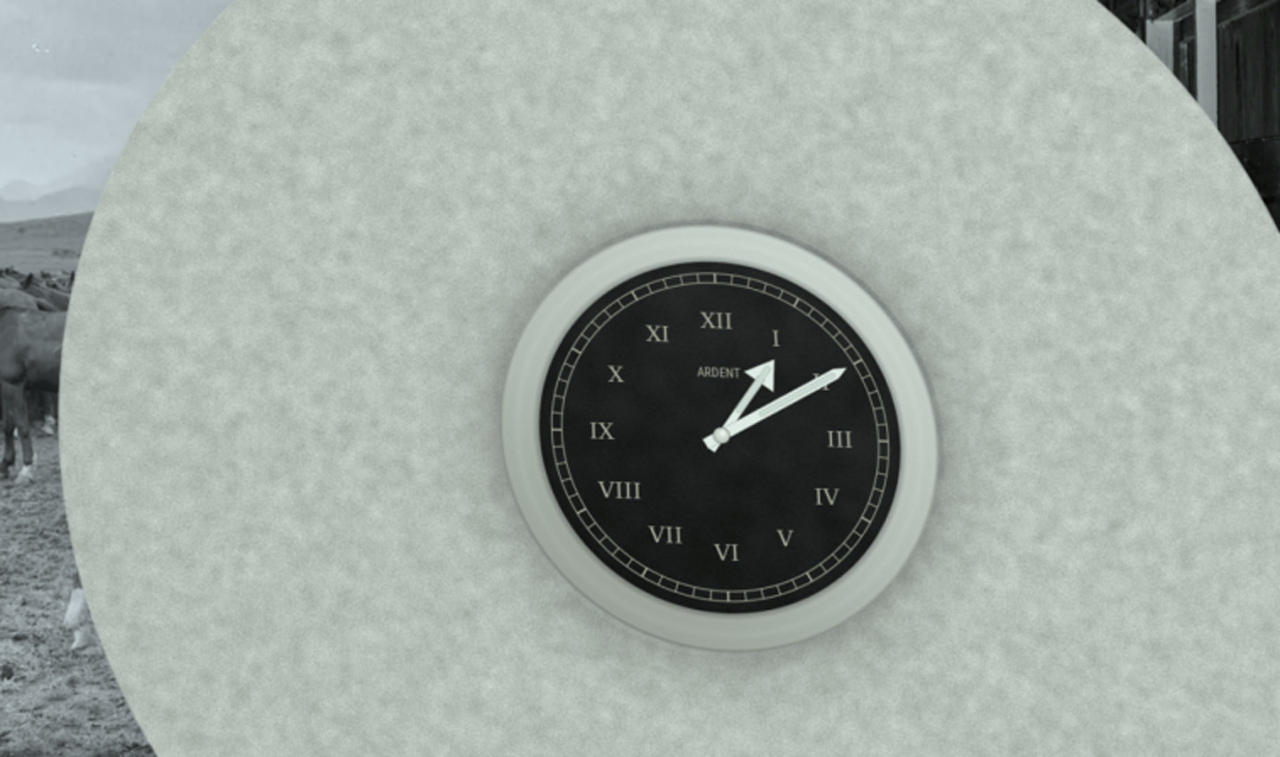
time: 1:10
